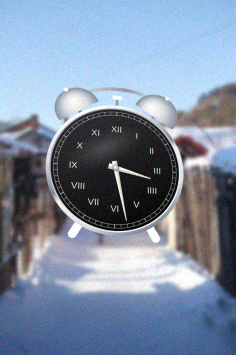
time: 3:28
